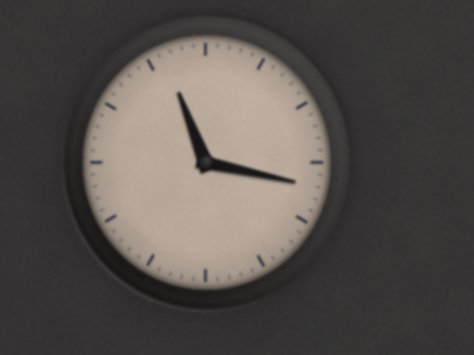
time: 11:17
